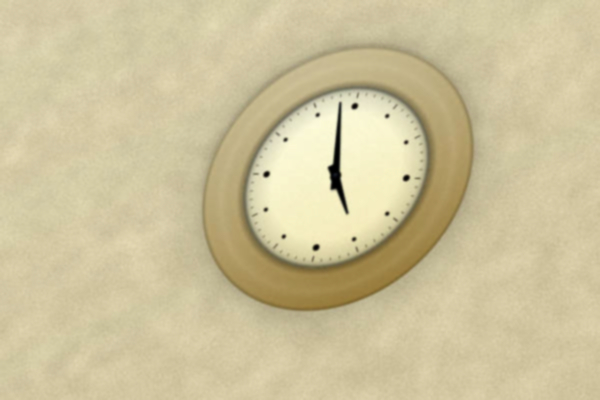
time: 4:58
